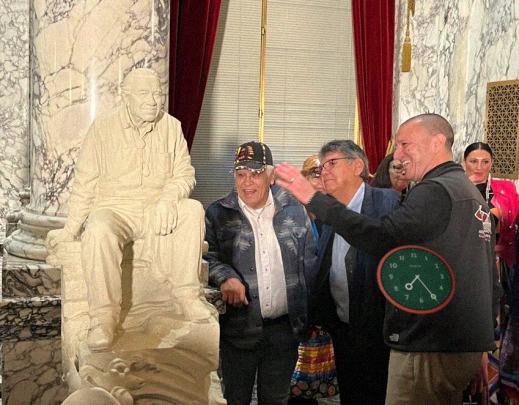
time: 7:25
